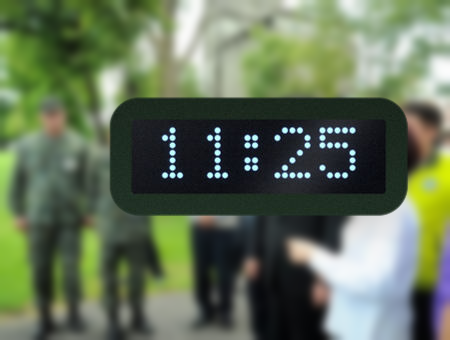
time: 11:25
